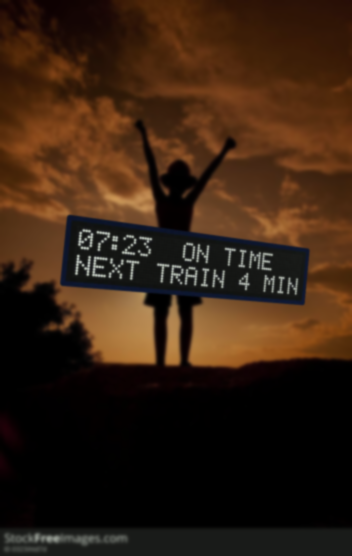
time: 7:23
